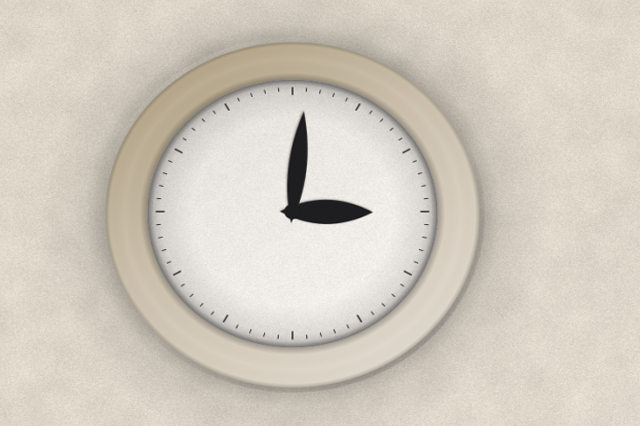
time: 3:01
